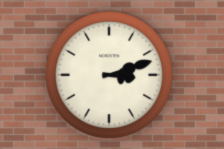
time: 3:12
